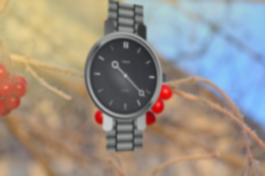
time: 10:22
